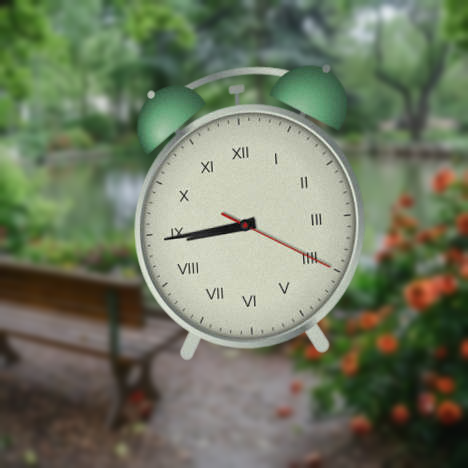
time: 8:44:20
